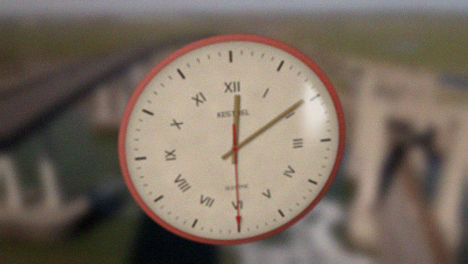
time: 12:09:30
